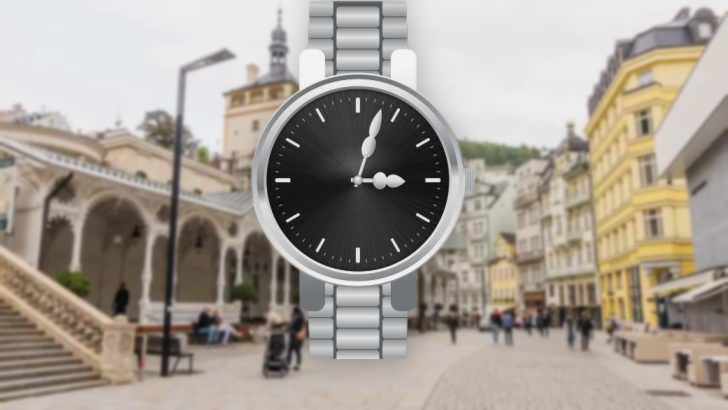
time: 3:03
